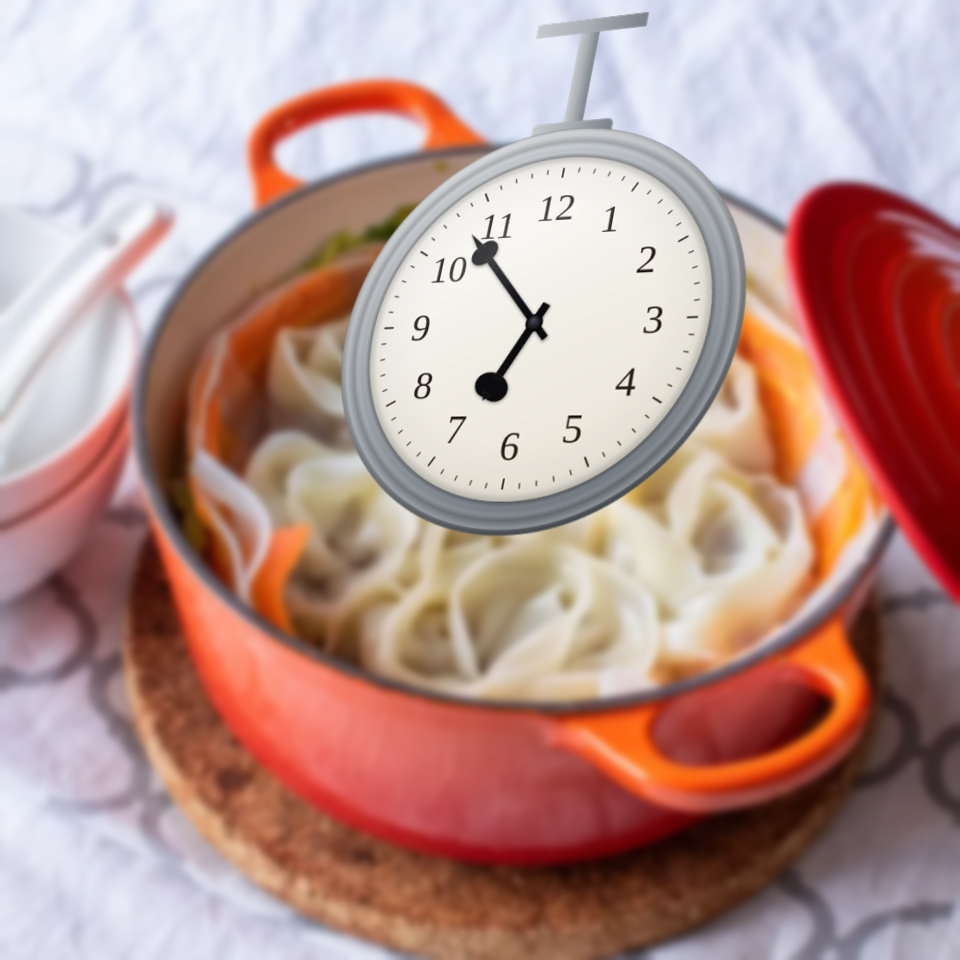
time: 6:53
